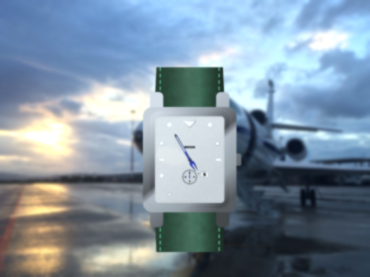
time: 4:55
